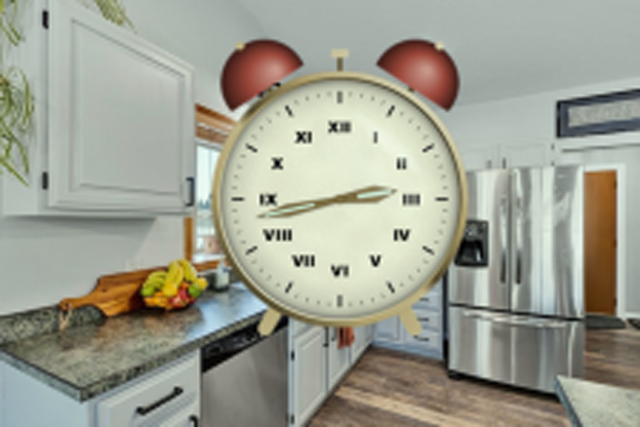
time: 2:43
